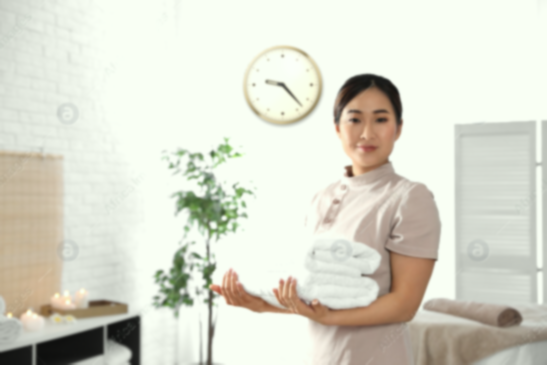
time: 9:23
